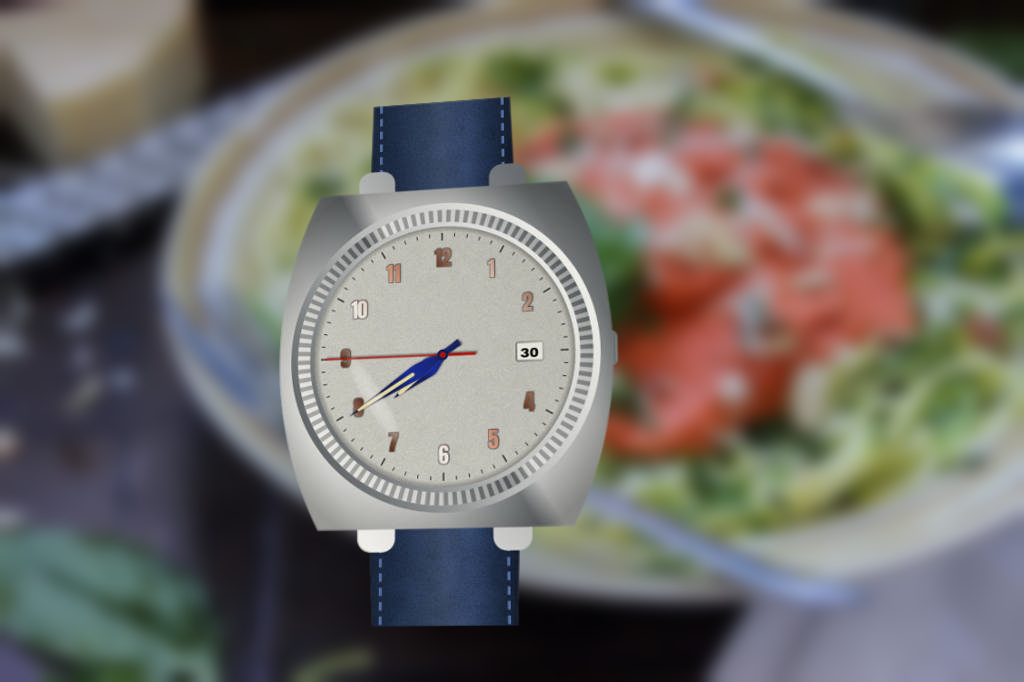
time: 7:39:45
